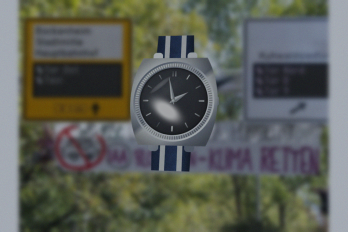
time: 1:58
